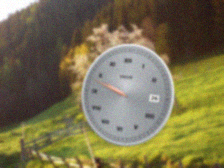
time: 9:48
